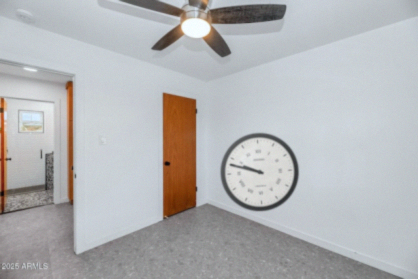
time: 9:48
